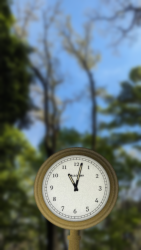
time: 11:02
